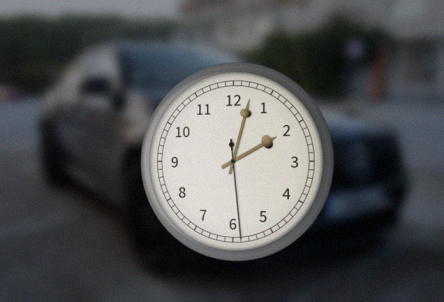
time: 2:02:29
